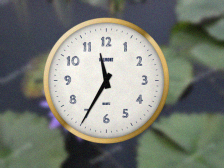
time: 11:35
